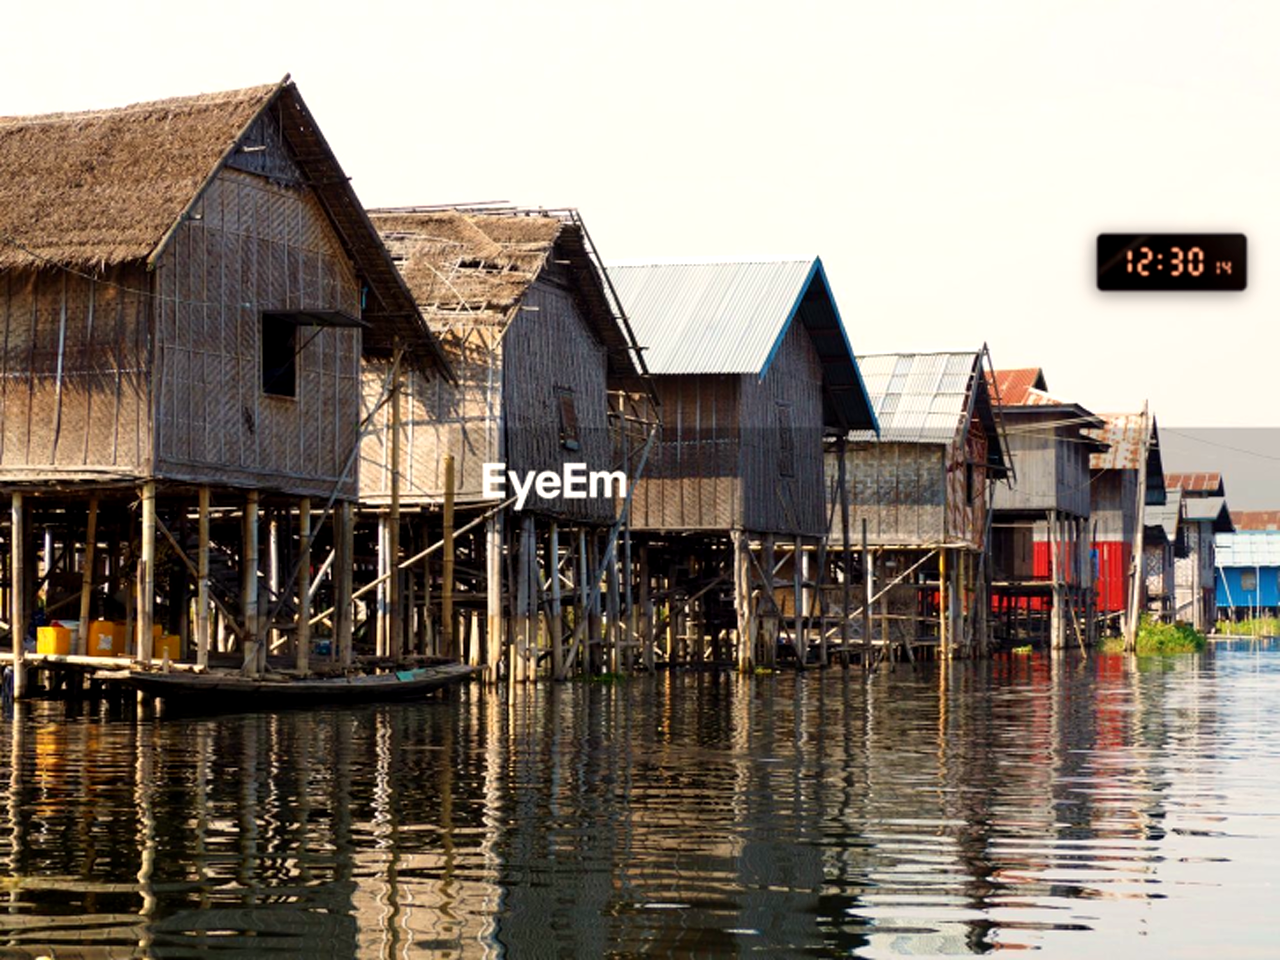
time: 12:30:14
